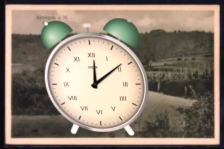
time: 12:09
